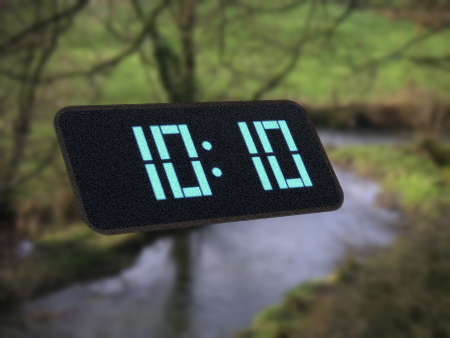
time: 10:10
